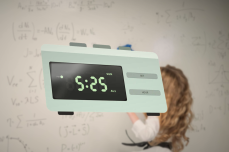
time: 5:25
